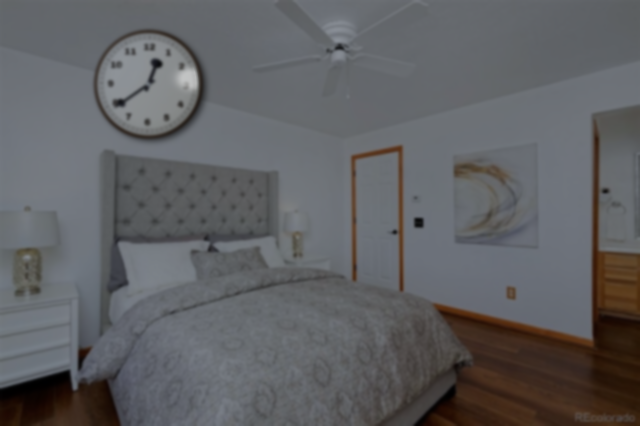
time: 12:39
